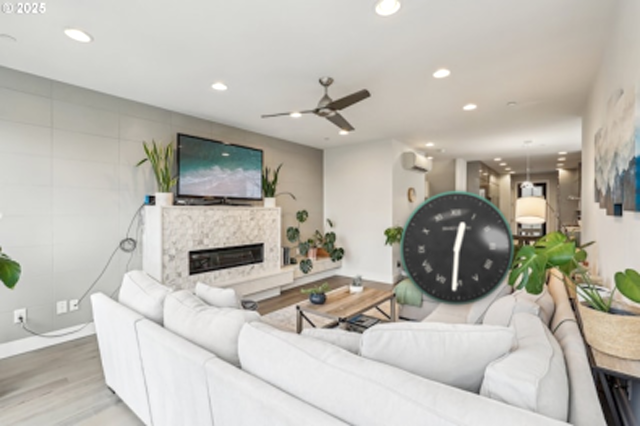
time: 12:31
